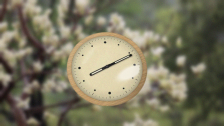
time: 8:11
